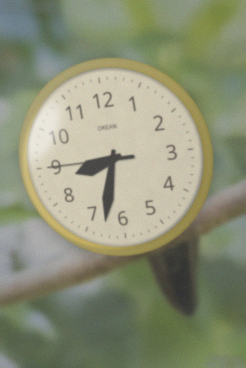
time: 8:32:45
